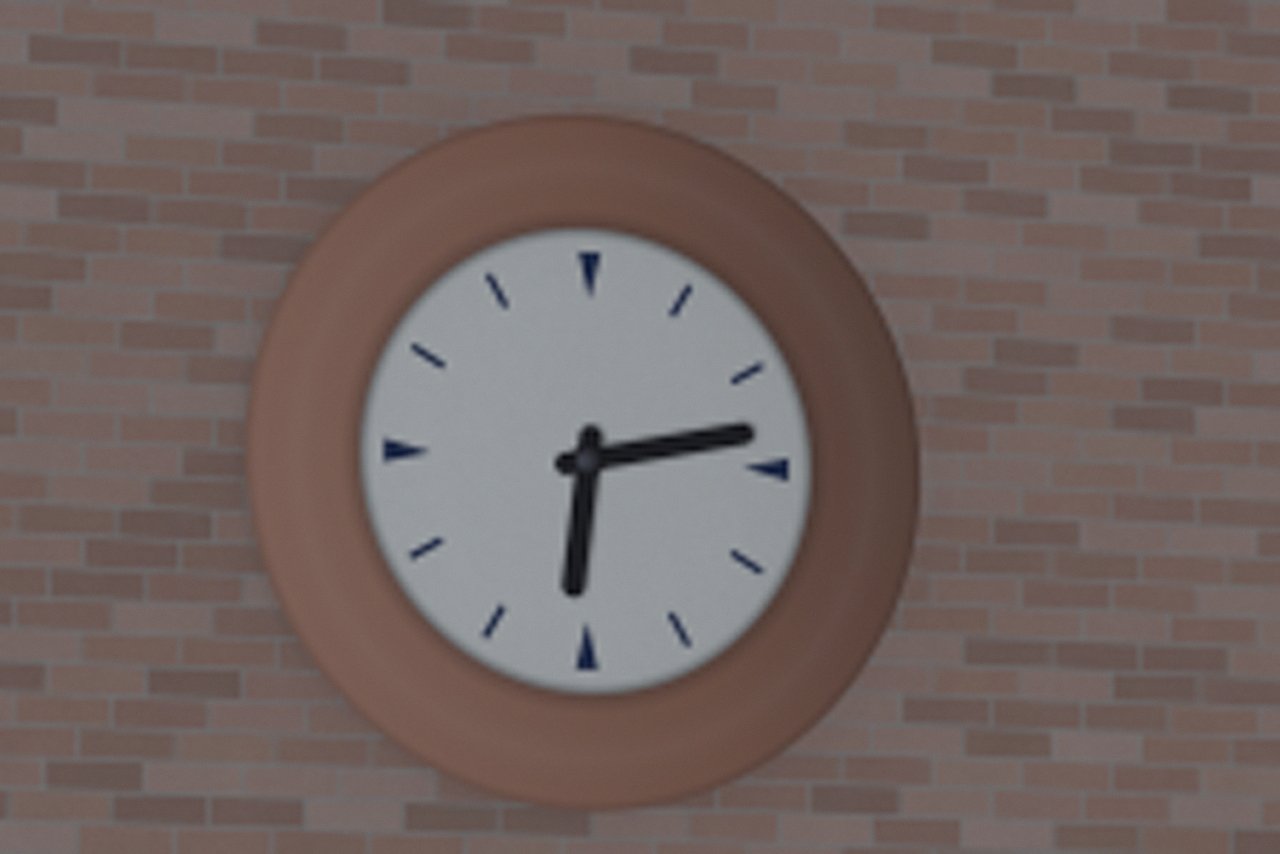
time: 6:13
